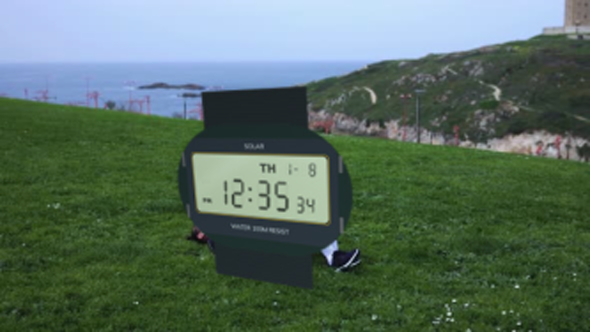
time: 12:35:34
